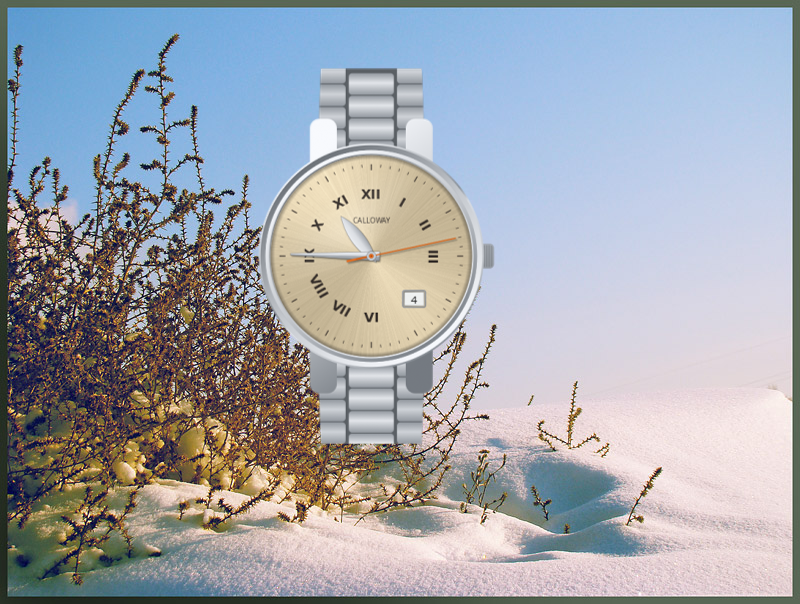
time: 10:45:13
